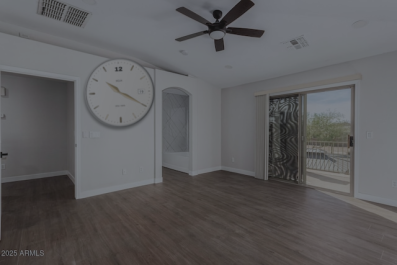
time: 10:20
